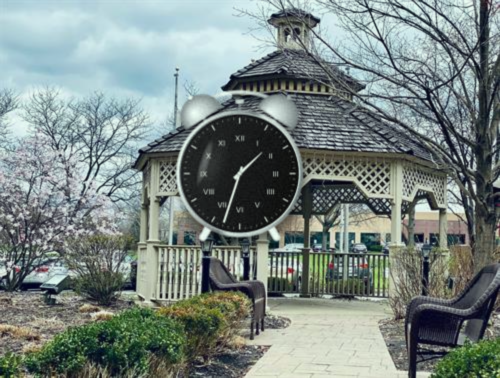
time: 1:33
